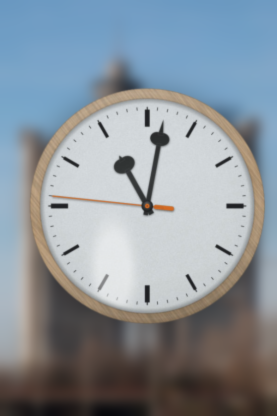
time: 11:01:46
